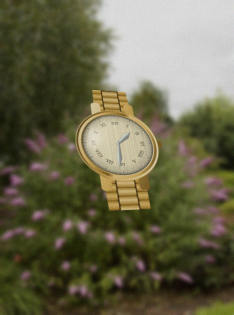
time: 1:31
